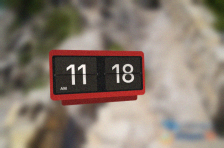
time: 11:18
